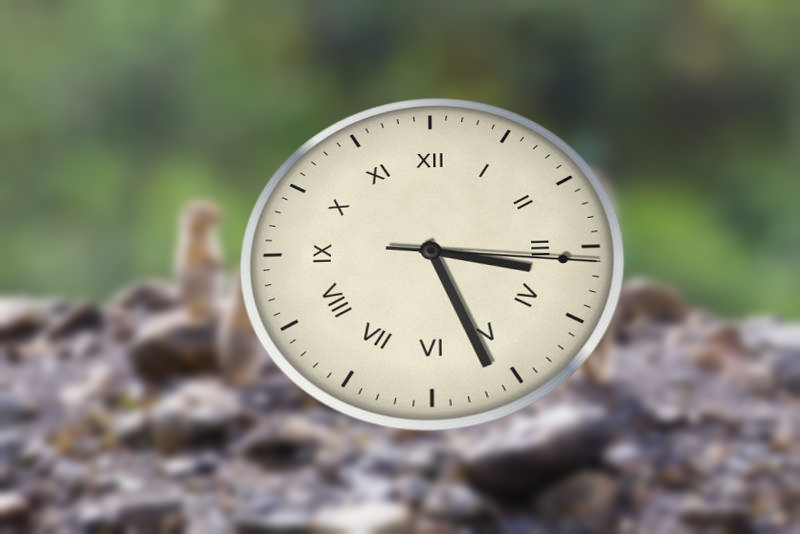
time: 3:26:16
